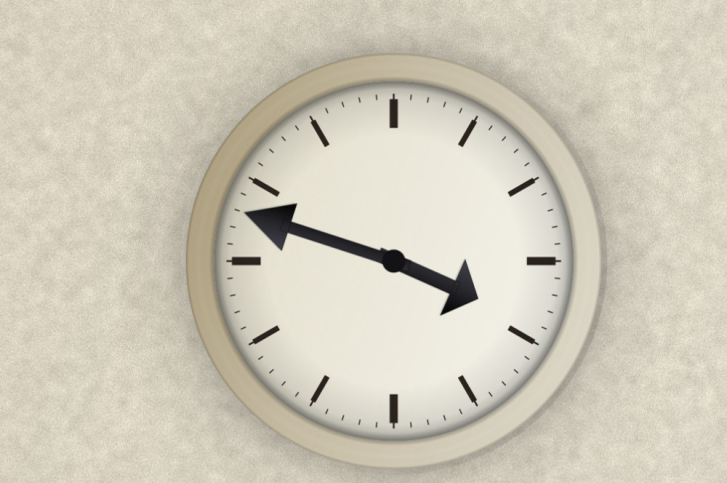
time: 3:48
